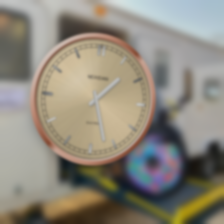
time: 1:27
